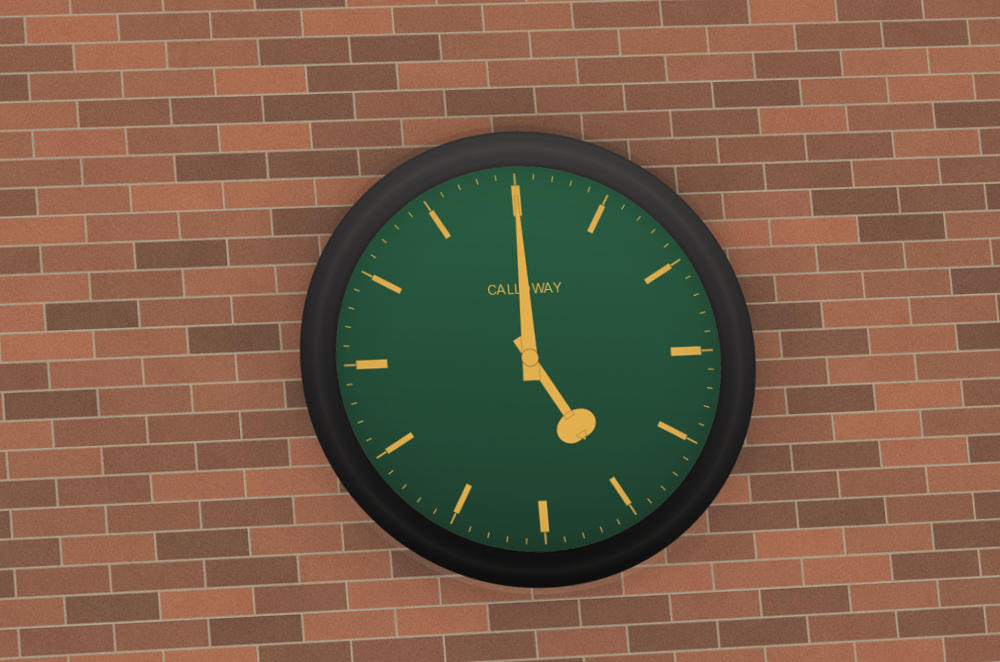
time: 5:00
